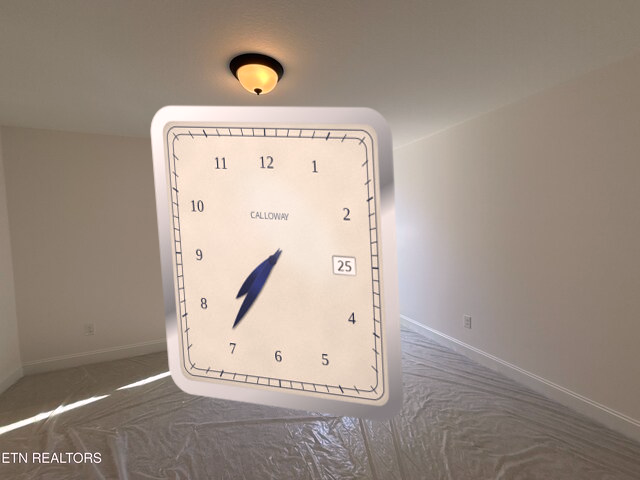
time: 7:36
